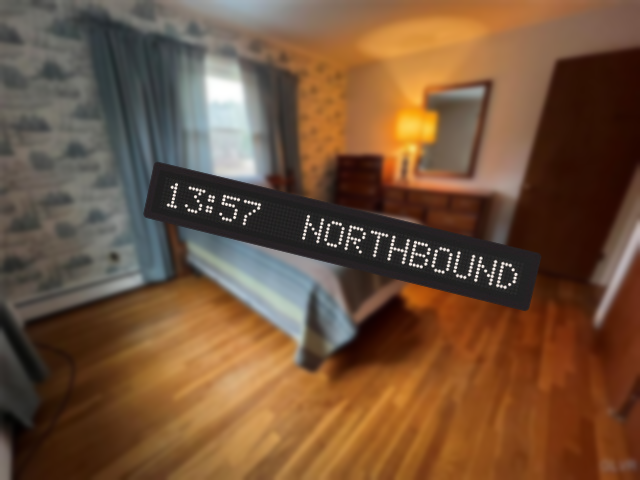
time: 13:57
